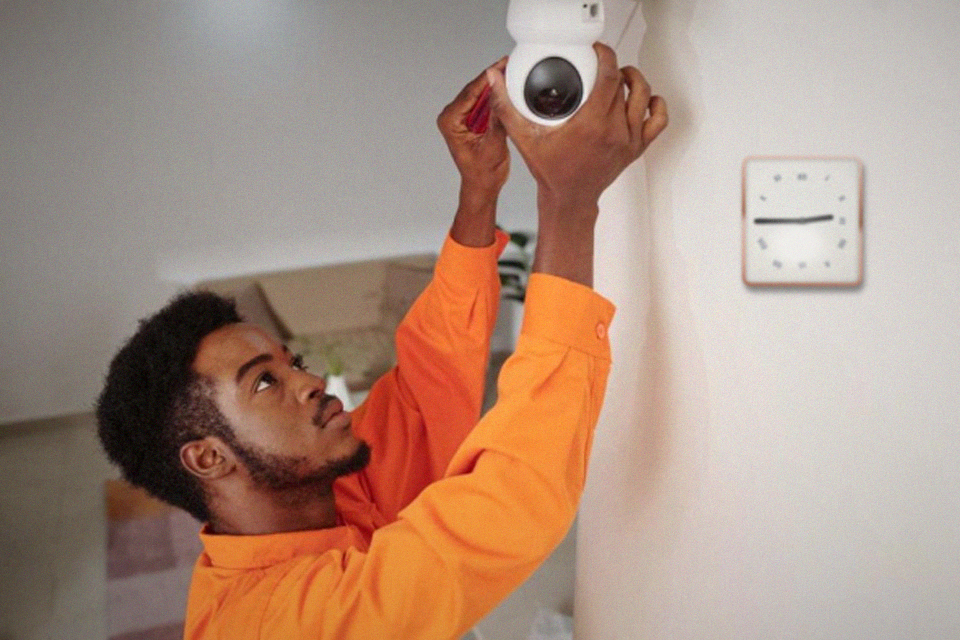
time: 2:45
